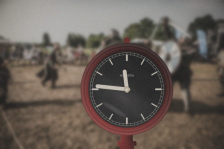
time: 11:46
